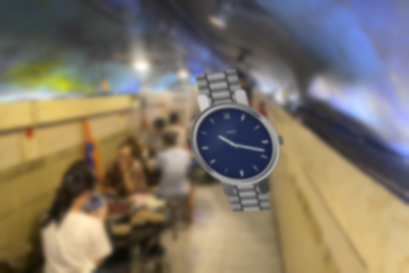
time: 10:18
